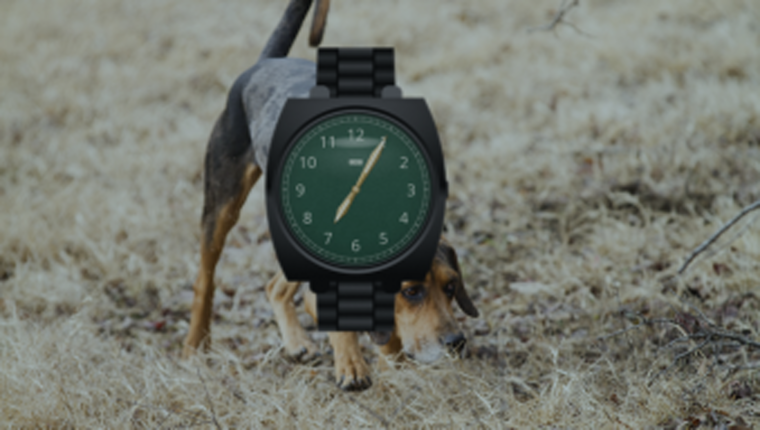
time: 7:05
